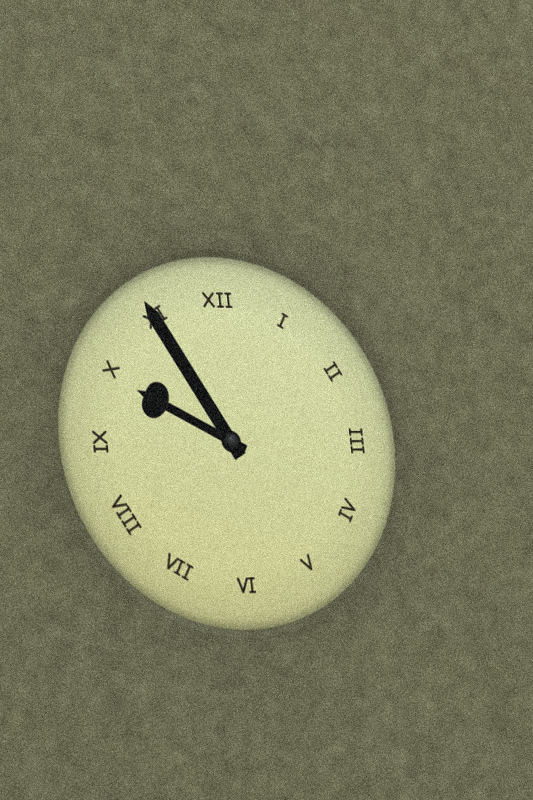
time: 9:55
